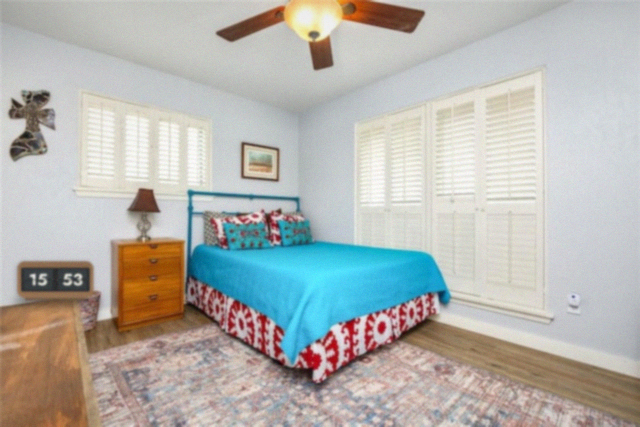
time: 15:53
